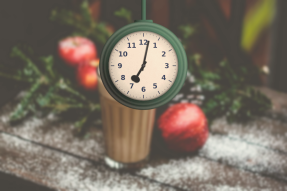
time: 7:02
